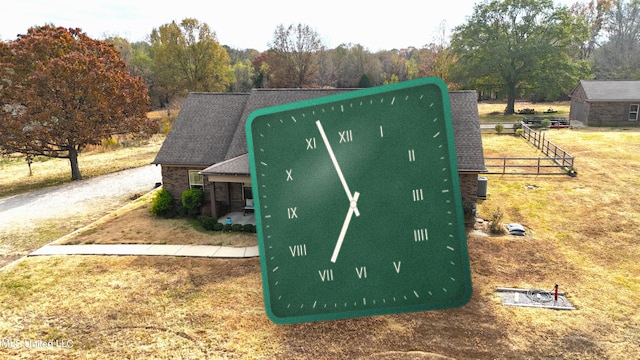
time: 6:57
